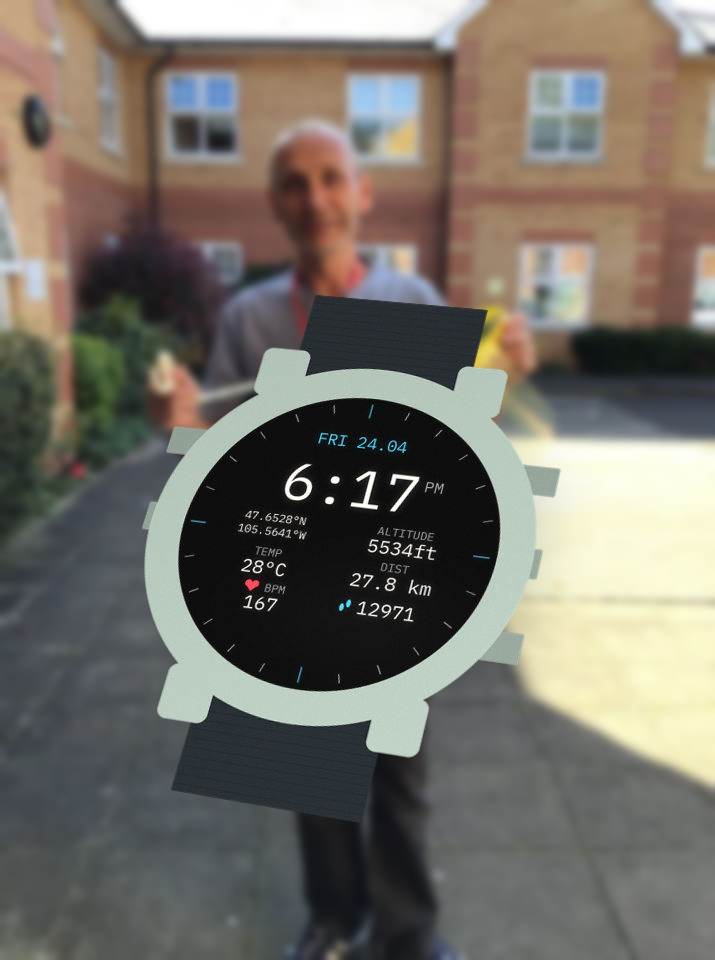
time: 6:17
